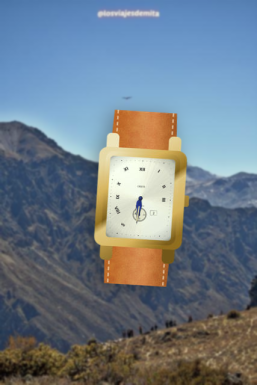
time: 6:31
